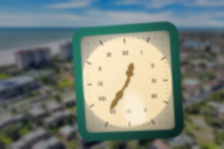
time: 12:36
